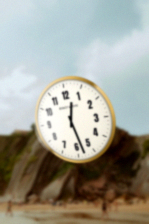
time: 12:28
